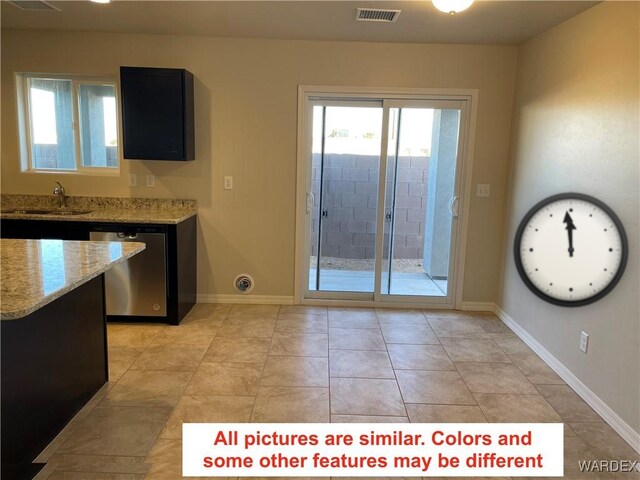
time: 11:59
